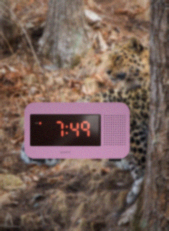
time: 7:49
